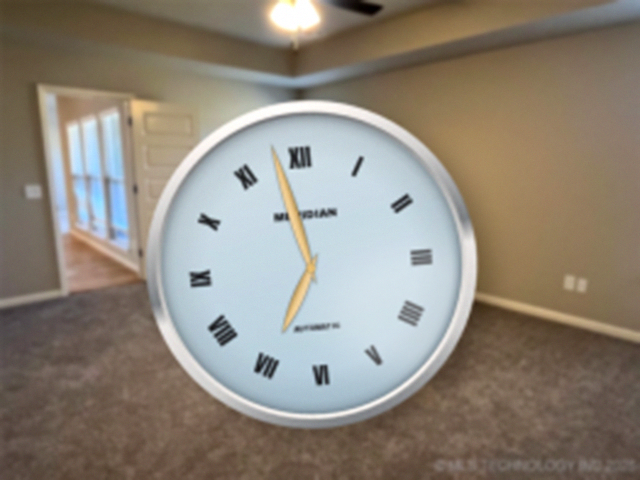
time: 6:58
